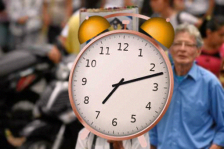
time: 7:12
